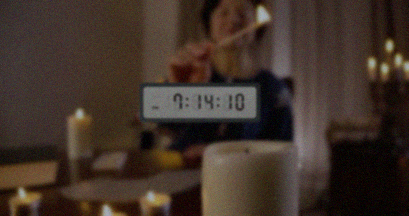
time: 7:14:10
